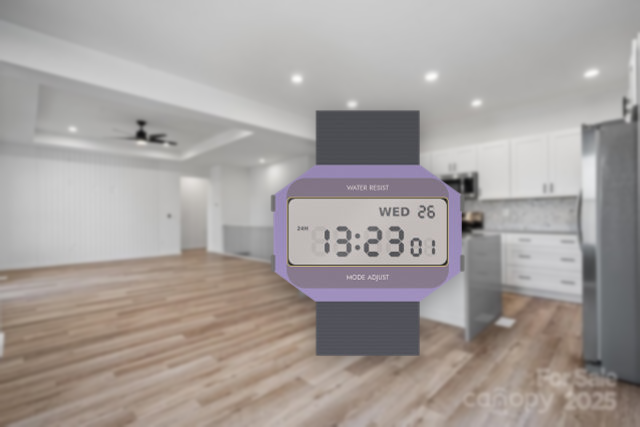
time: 13:23:01
